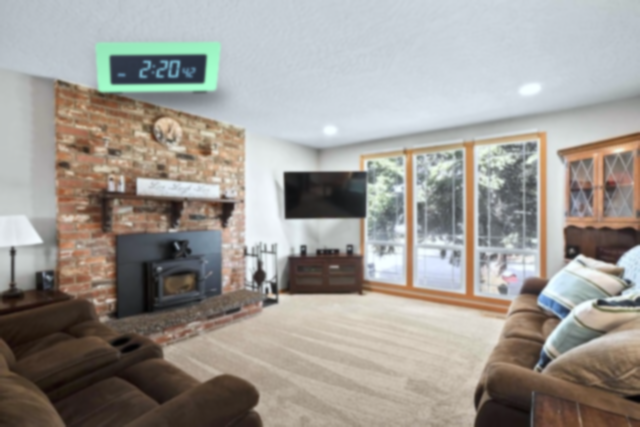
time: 2:20
